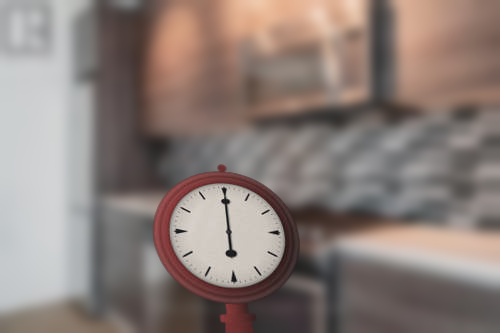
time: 6:00
